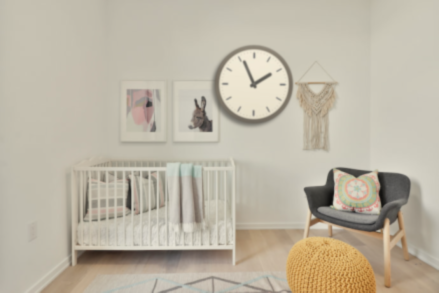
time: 1:56
